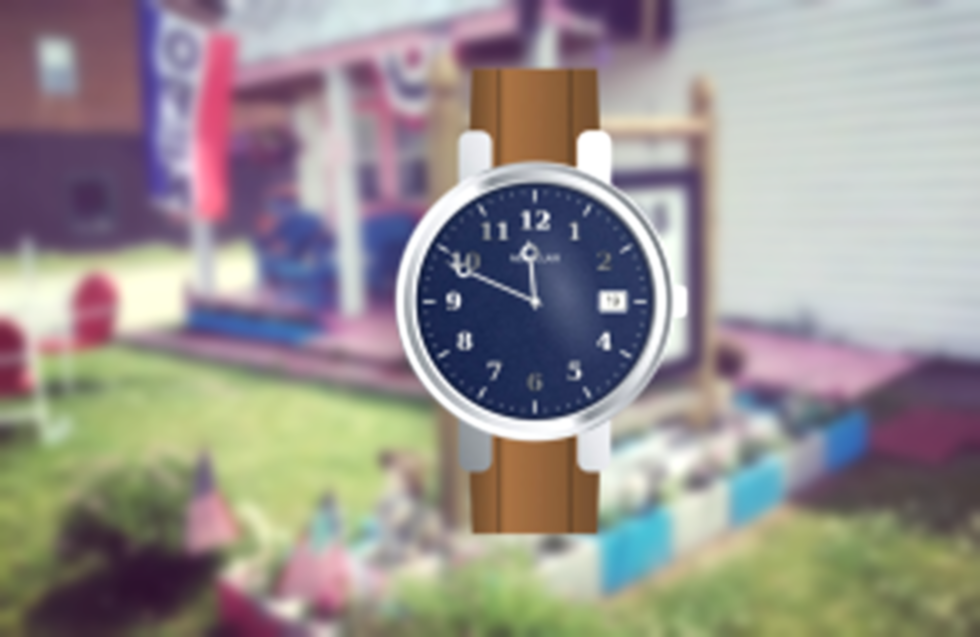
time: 11:49
